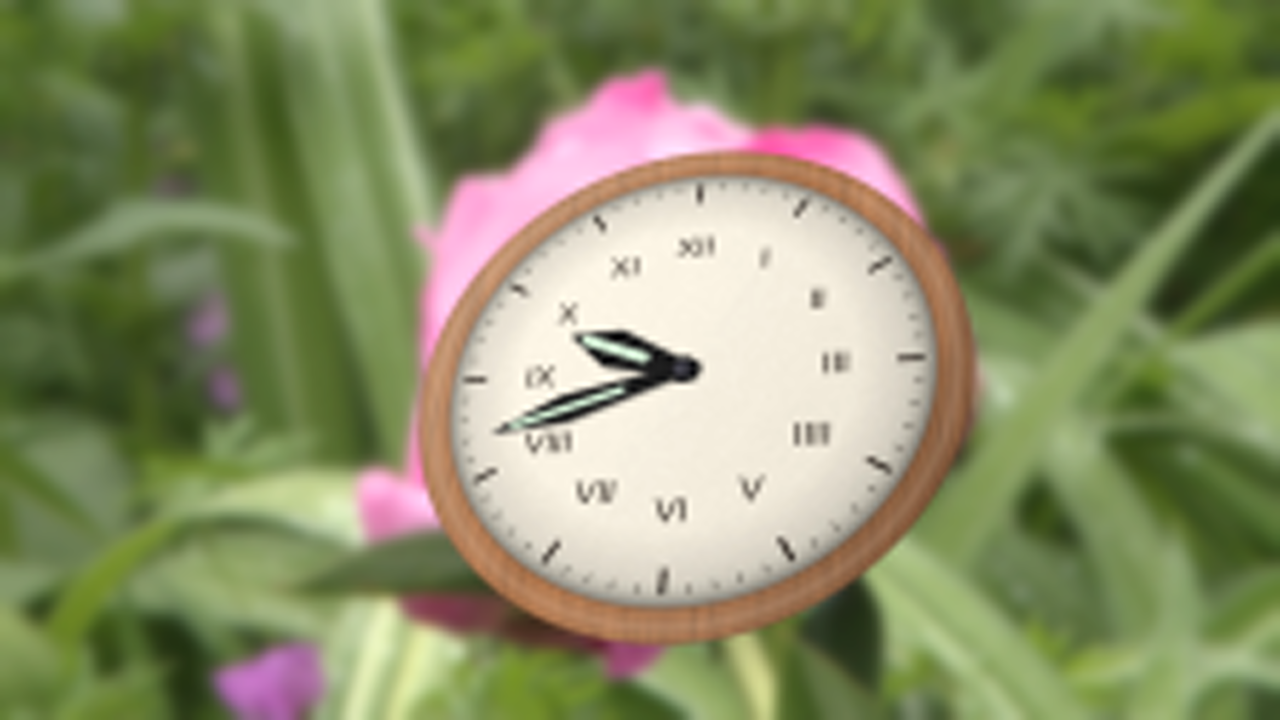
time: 9:42
